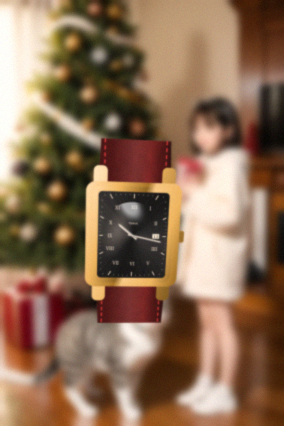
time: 10:17
